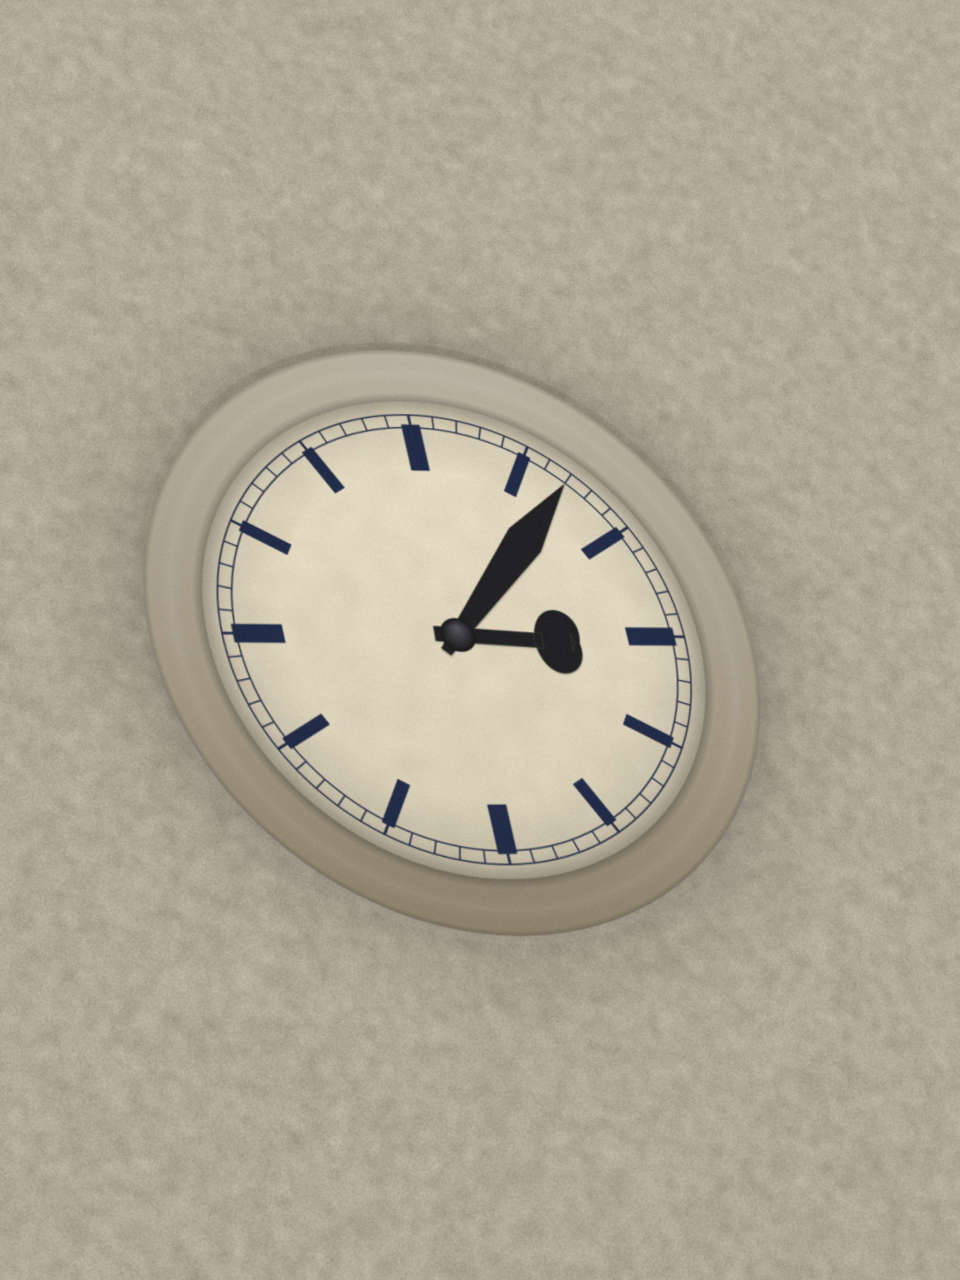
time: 3:07
